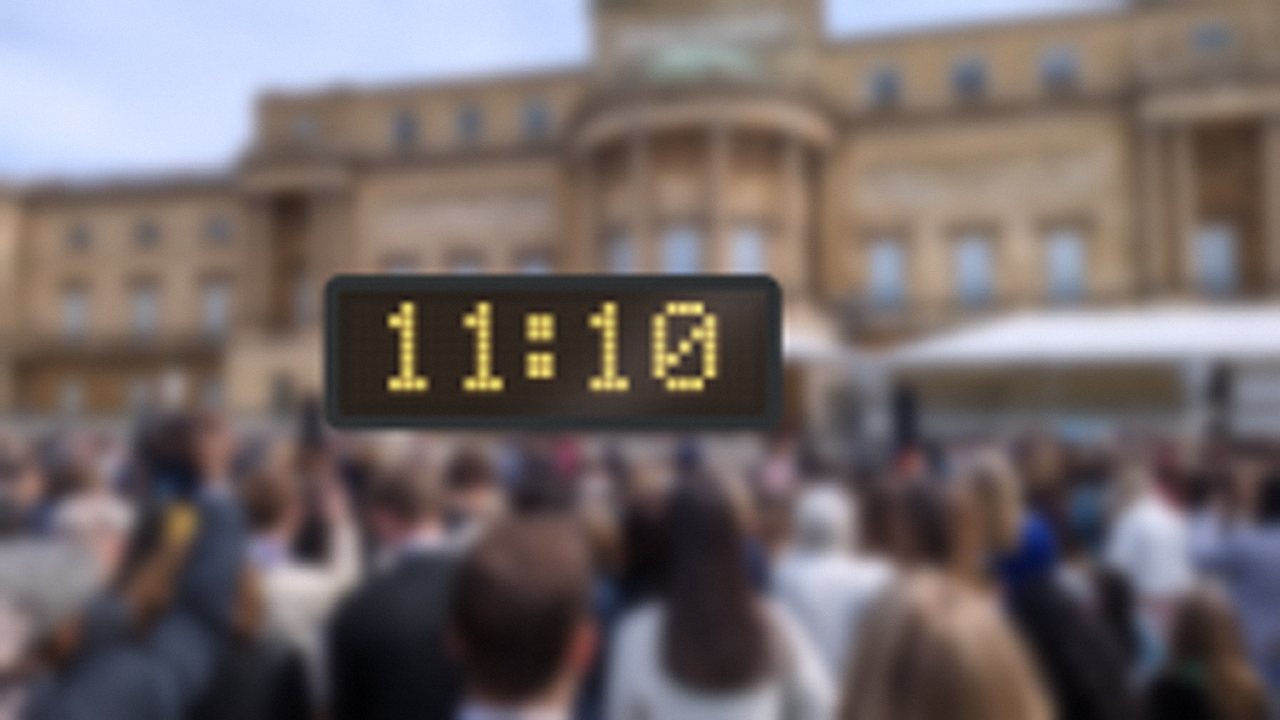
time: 11:10
